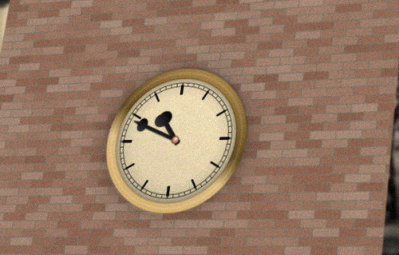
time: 10:49
